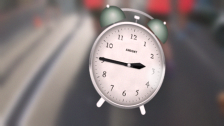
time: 2:45
